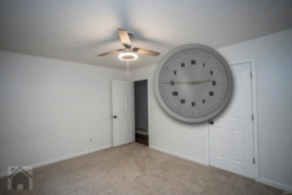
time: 2:45
